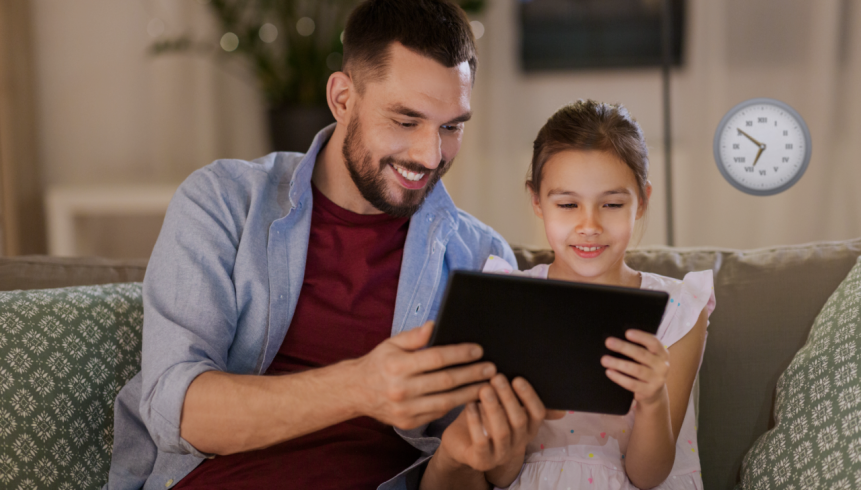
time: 6:51
